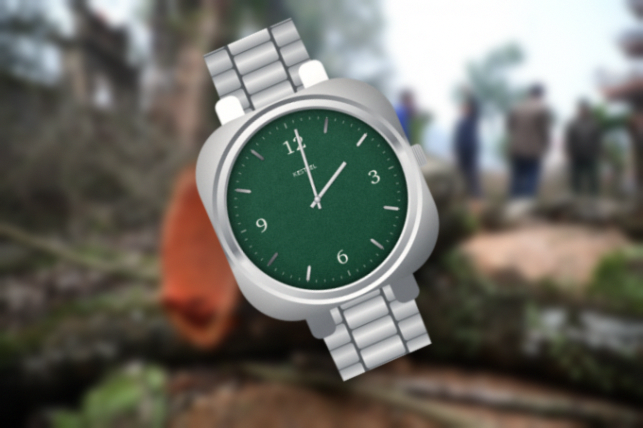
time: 2:01
